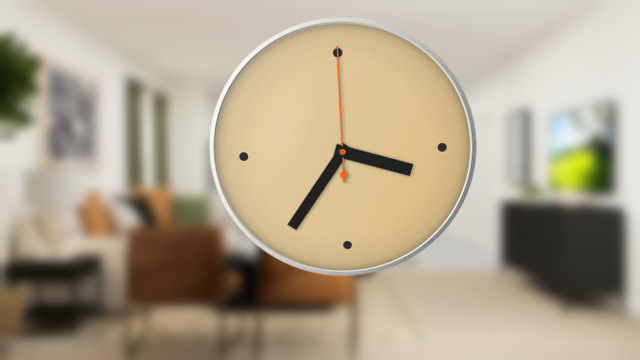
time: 3:36:00
